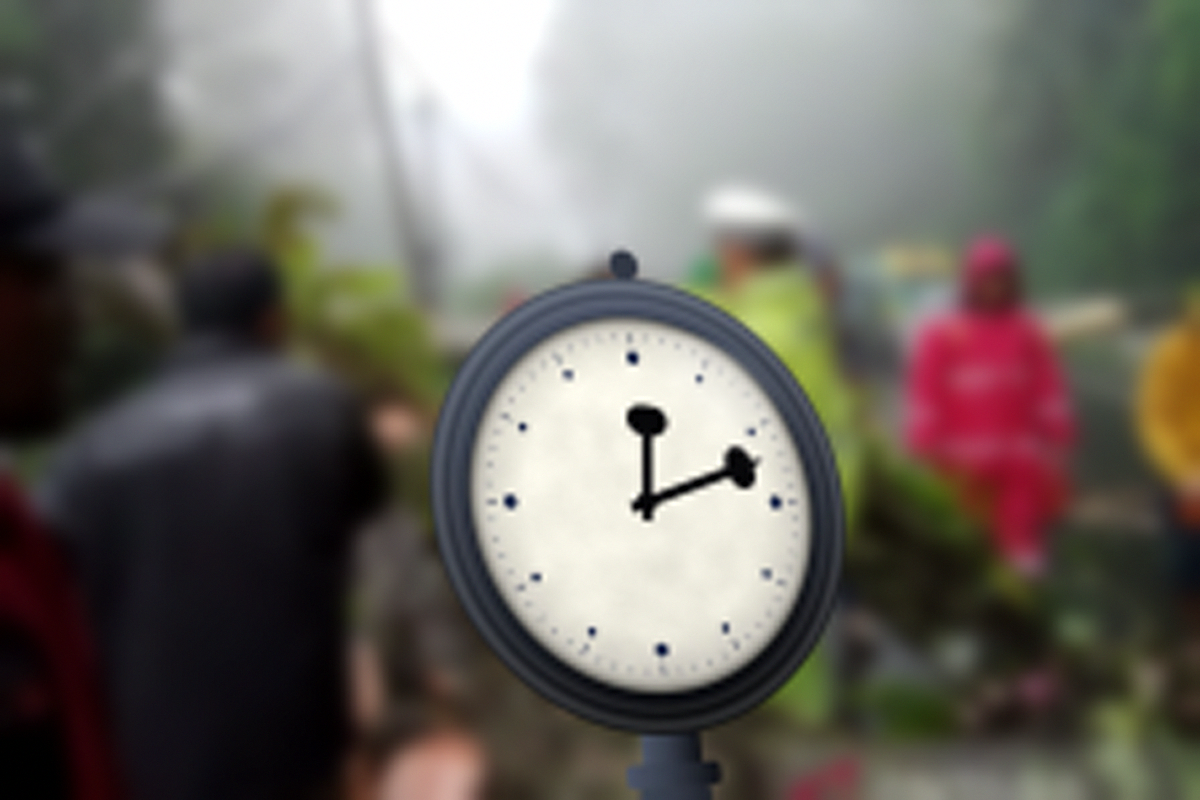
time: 12:12
